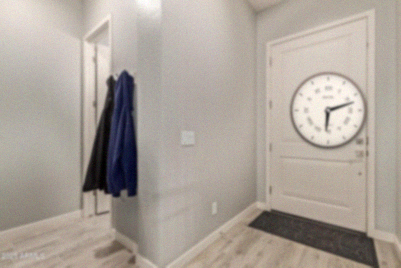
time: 6:12
